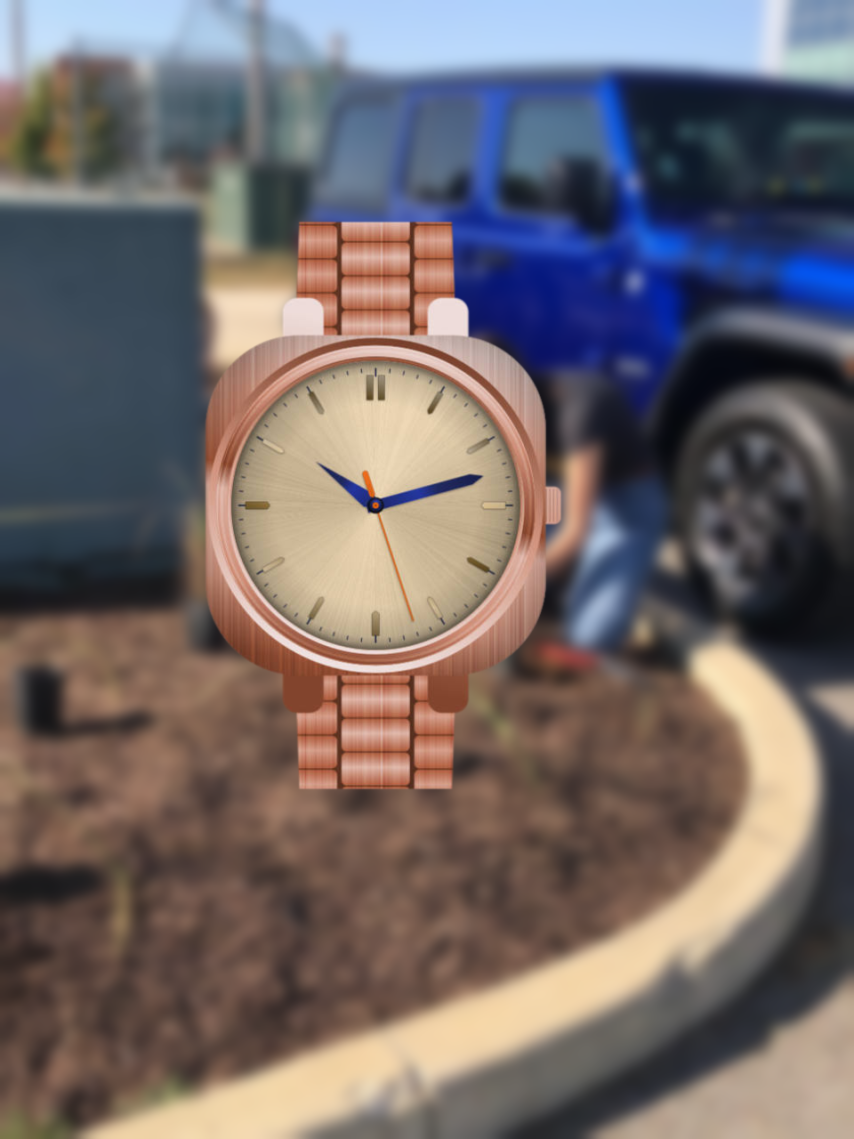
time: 10:12:27
